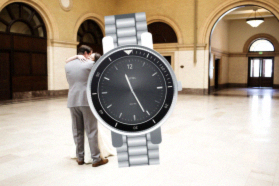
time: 11:26
